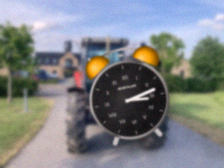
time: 3:13
